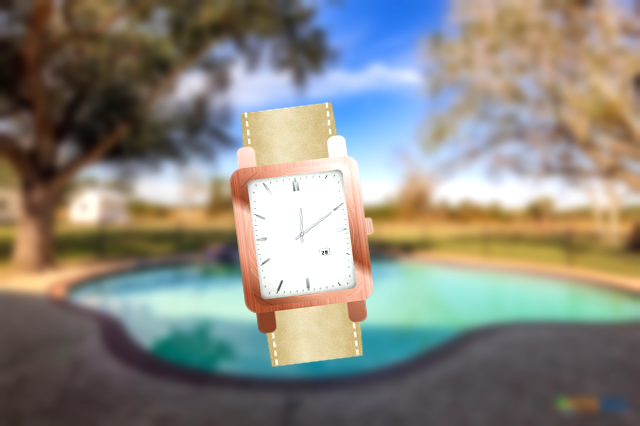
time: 12:10
